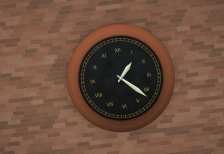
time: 1:22
